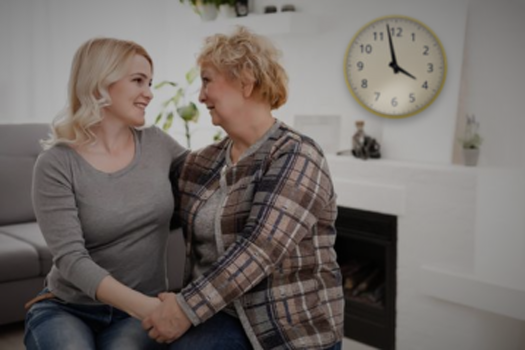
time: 3:58
